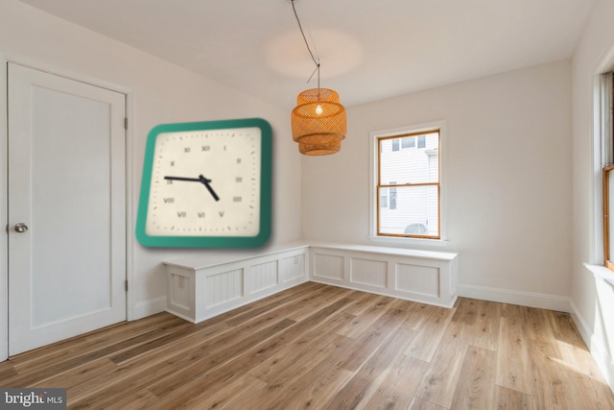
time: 4:46
